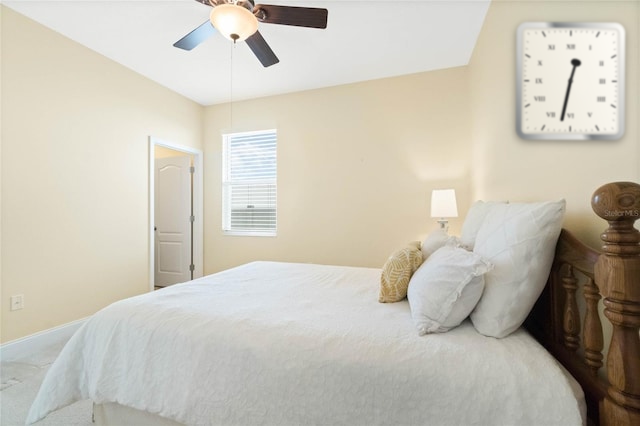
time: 12:32
